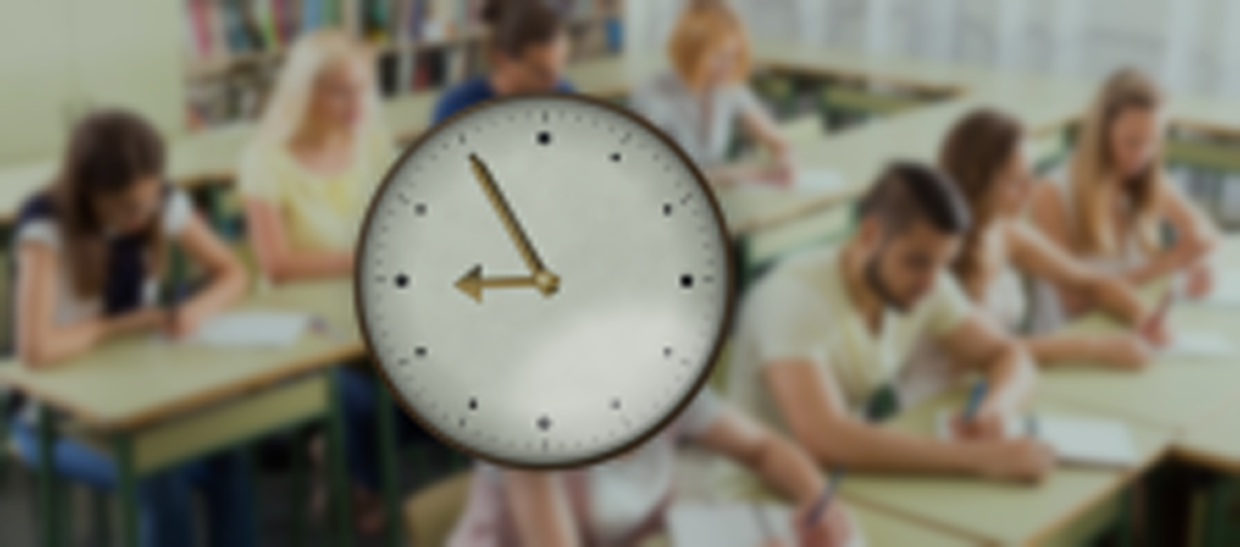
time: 8:55
